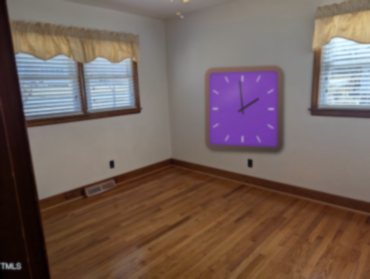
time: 1:59
